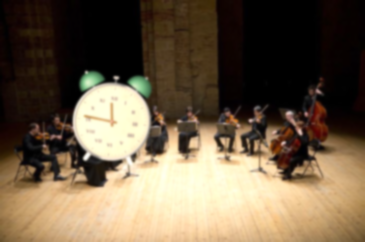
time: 11:46
